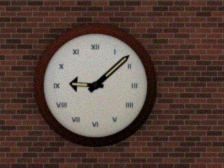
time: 9:08
